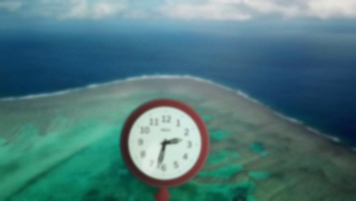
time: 2:32
